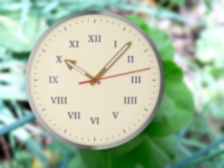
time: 10:07:13
